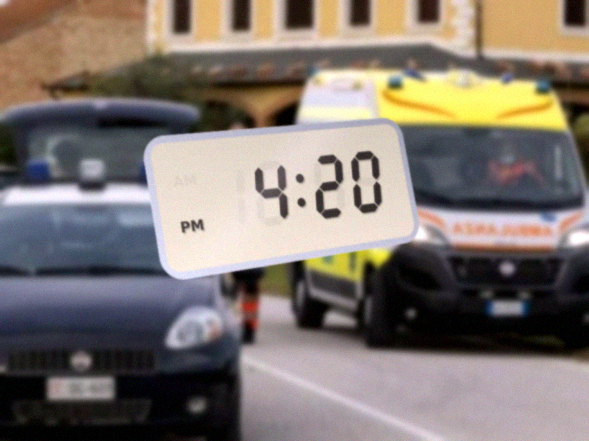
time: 4:20
